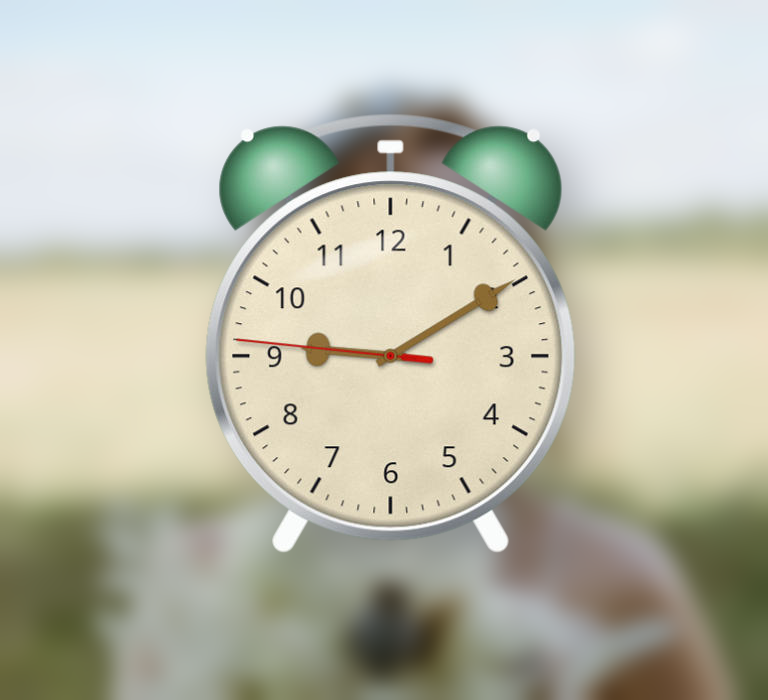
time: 9:09:46
